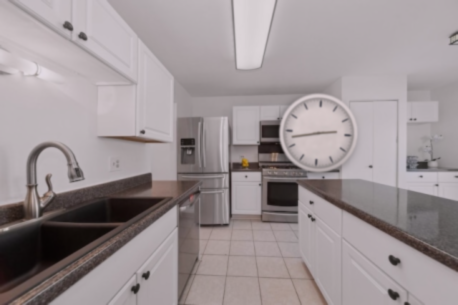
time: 2:43
